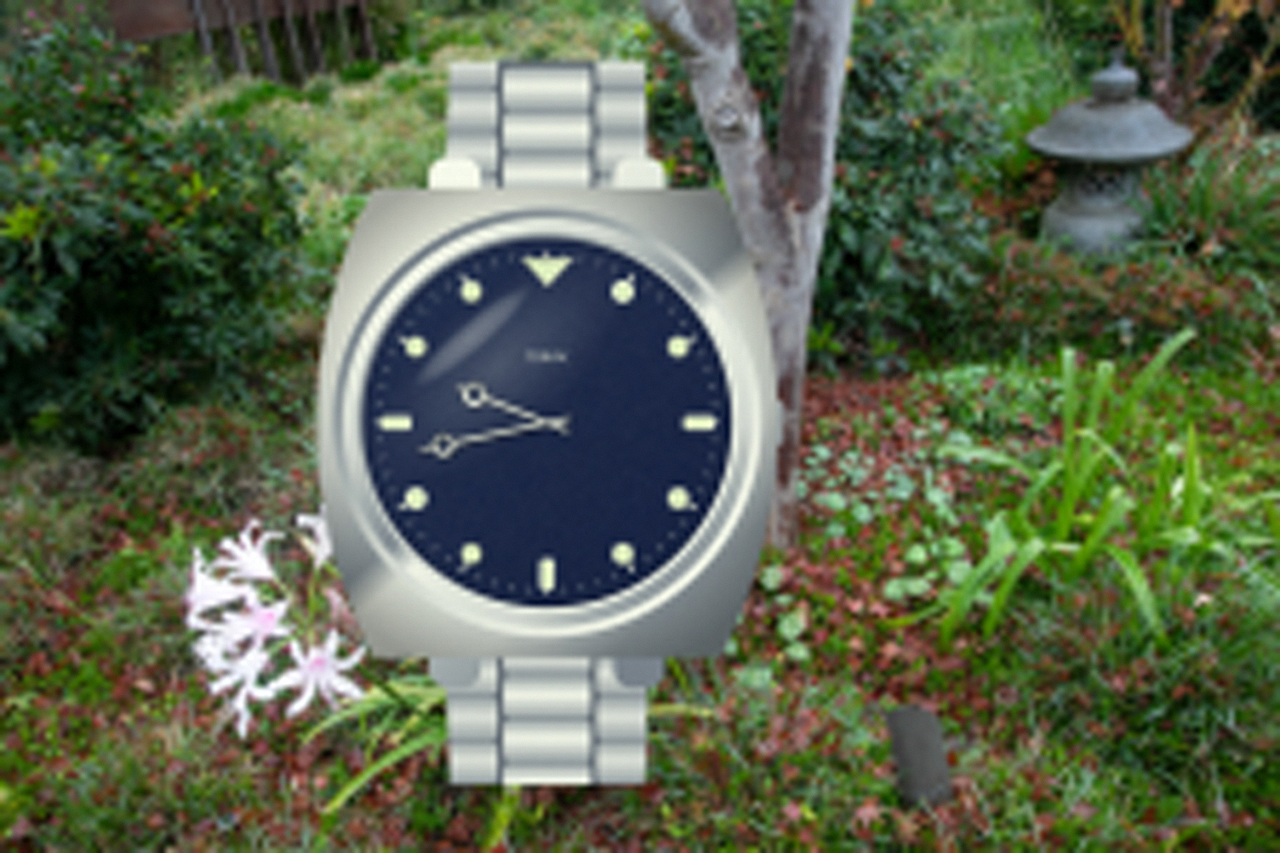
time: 9:43
